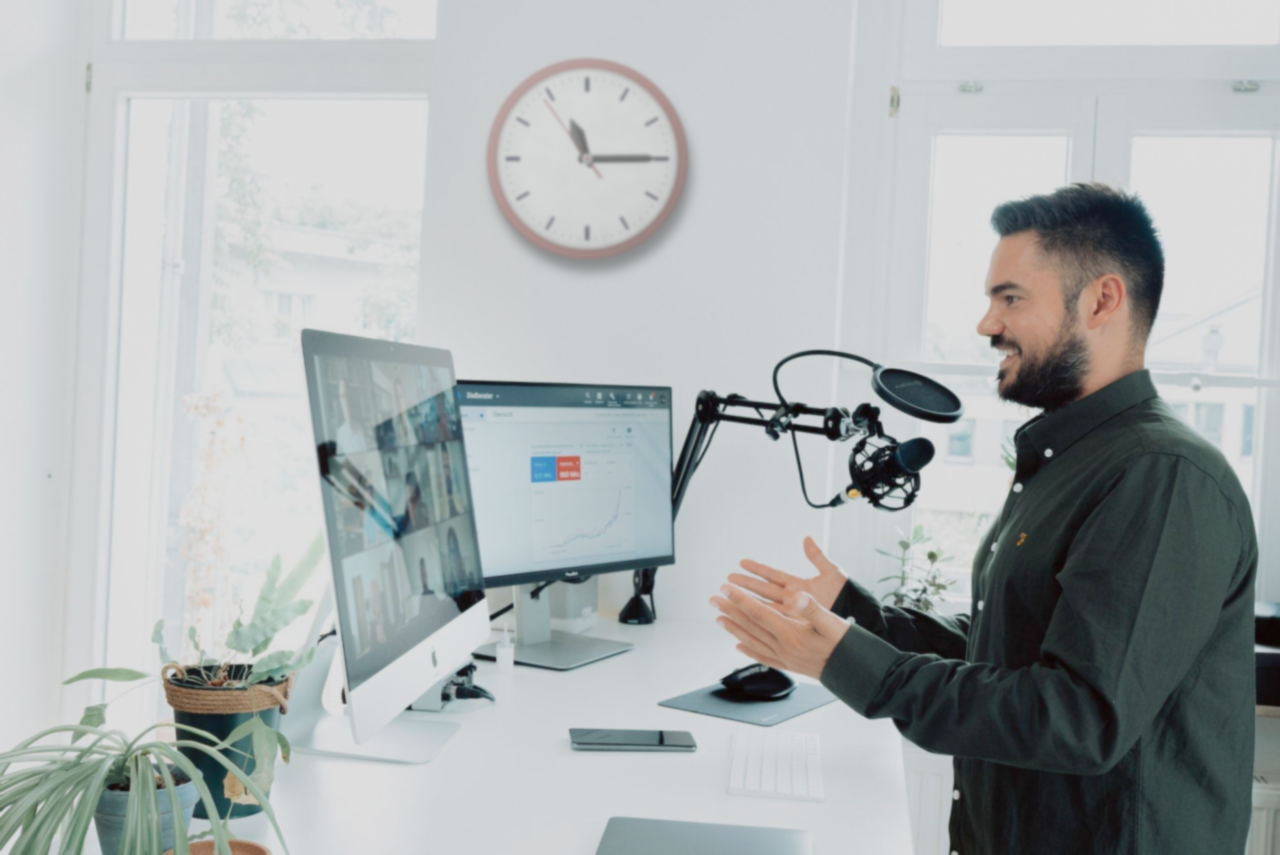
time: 11:14:54
